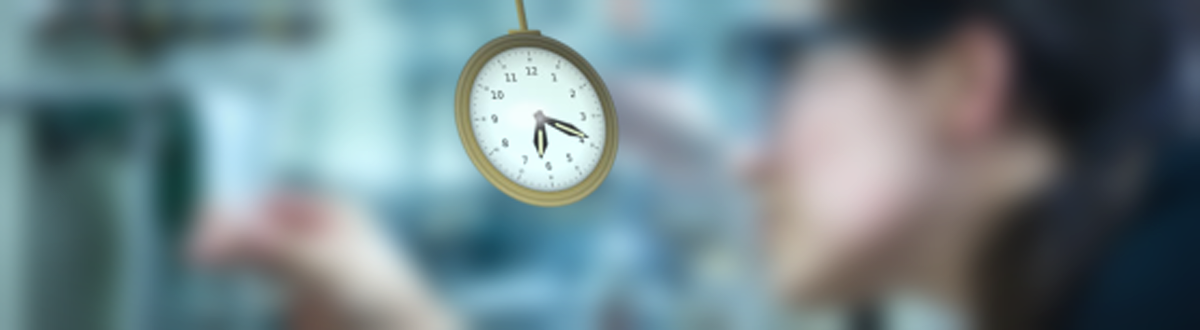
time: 6:19
